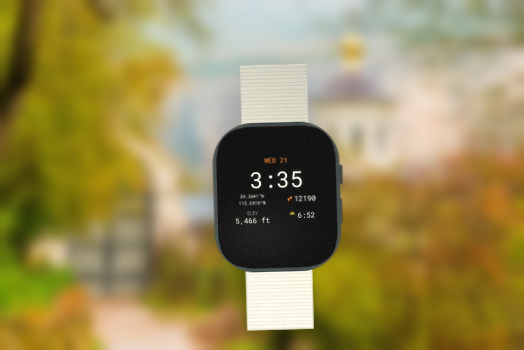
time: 3:35
